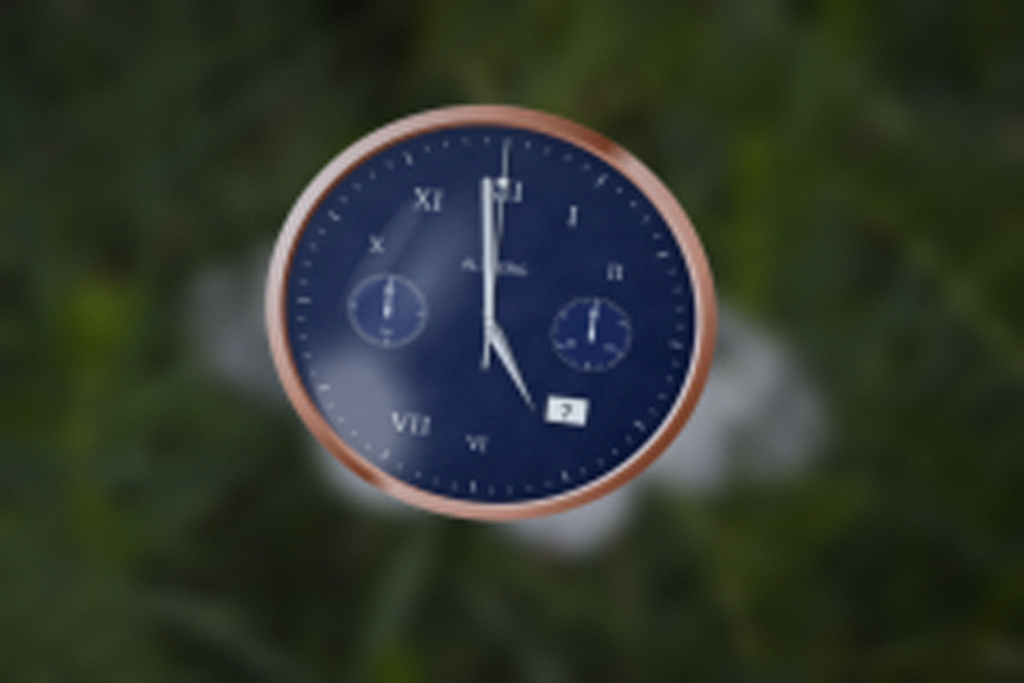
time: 4:59
